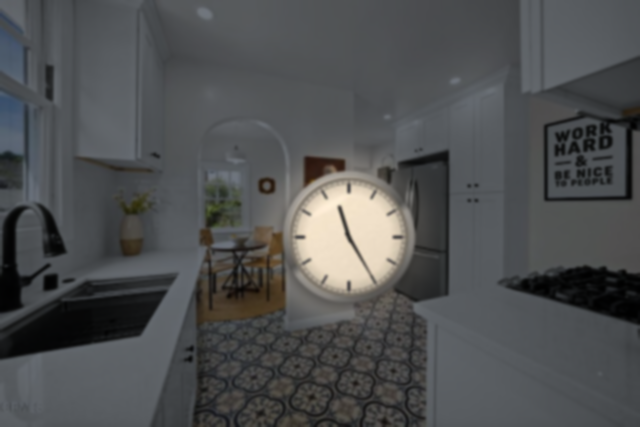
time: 11:25
